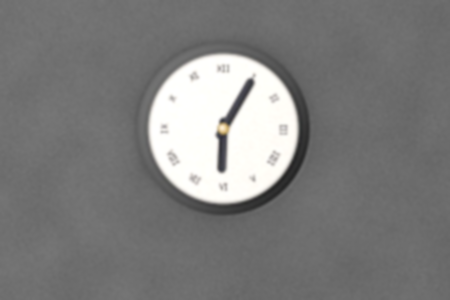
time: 6:05
